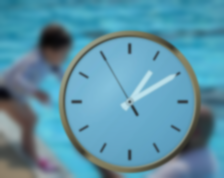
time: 1:09:55
